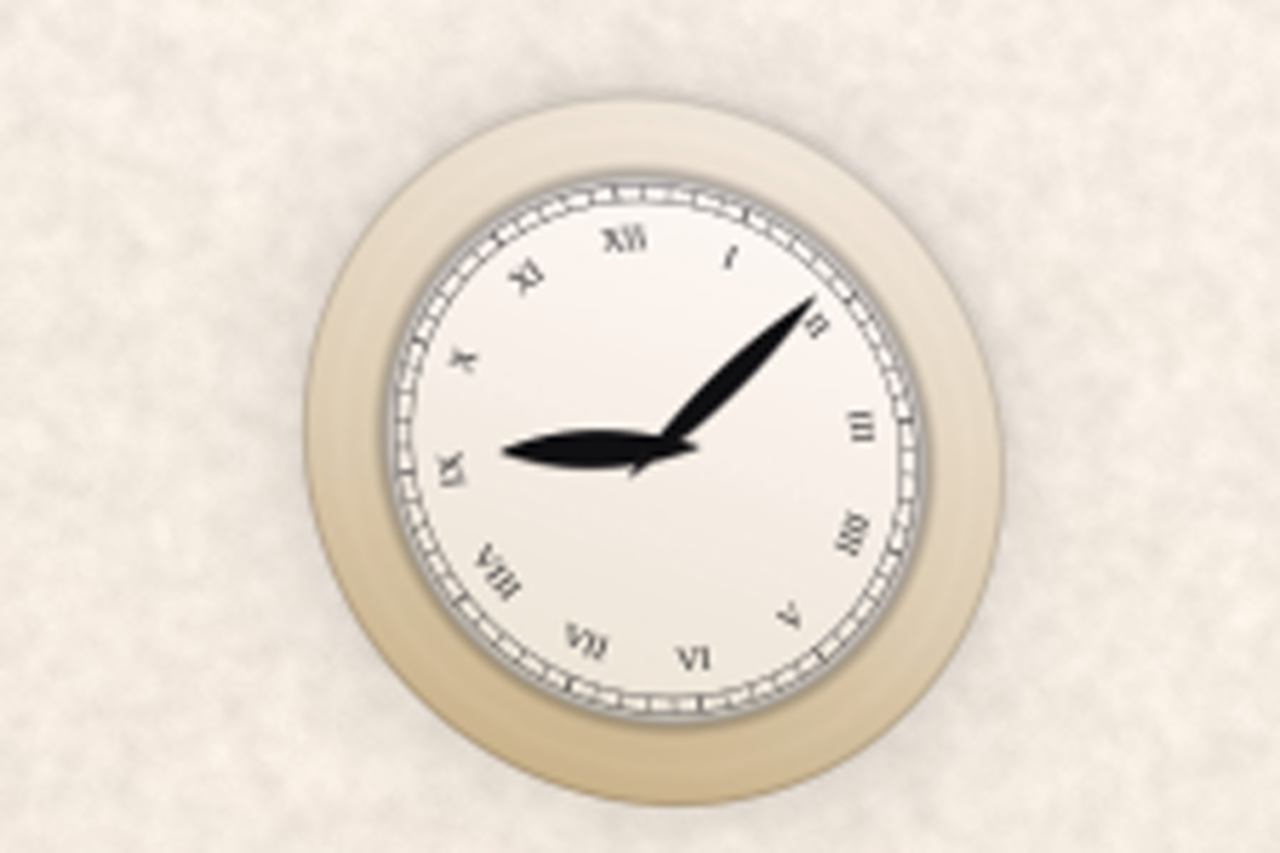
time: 9:09
